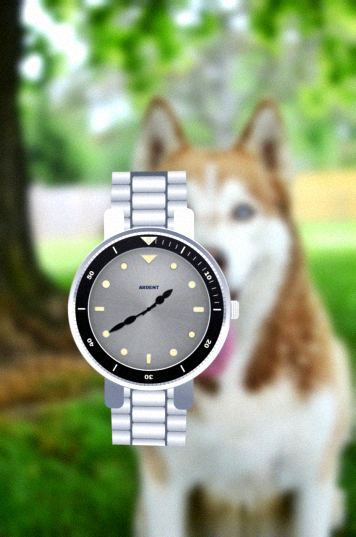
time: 1:40
